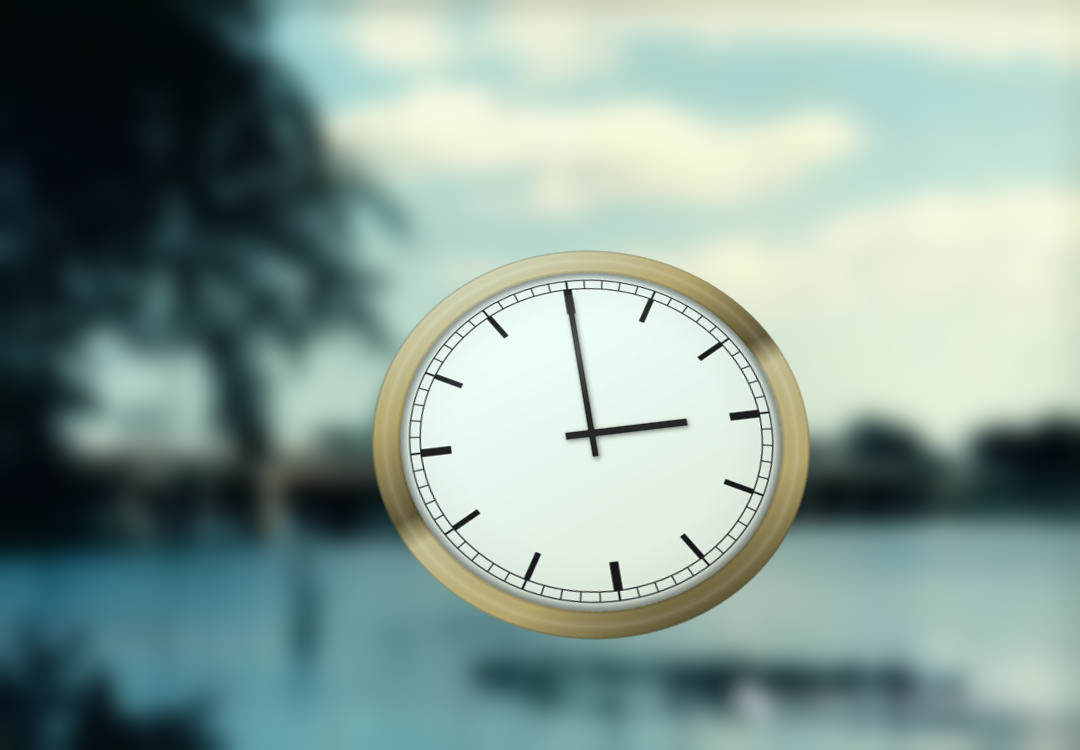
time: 3:00
